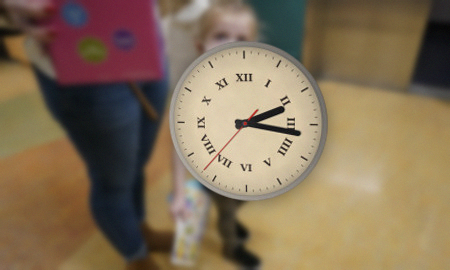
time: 2:16:37
